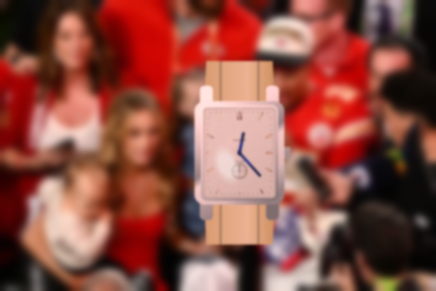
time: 12:23
